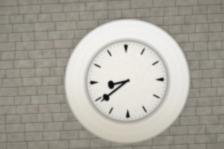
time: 8:39
